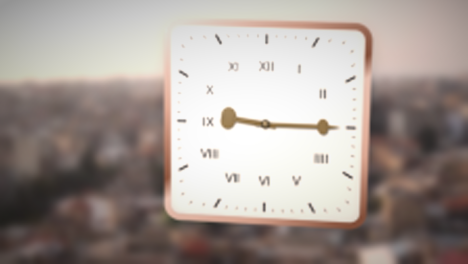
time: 9:15
